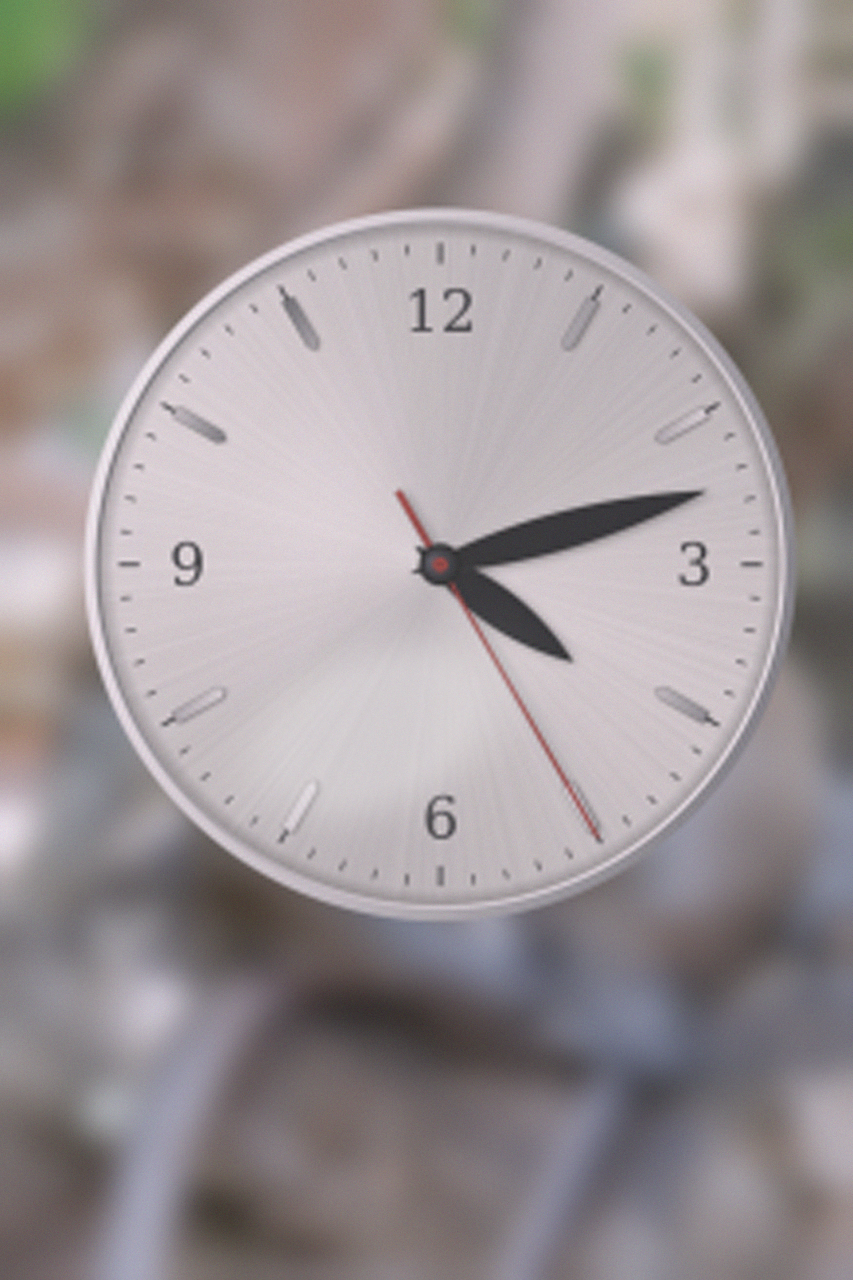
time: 4:12:25
